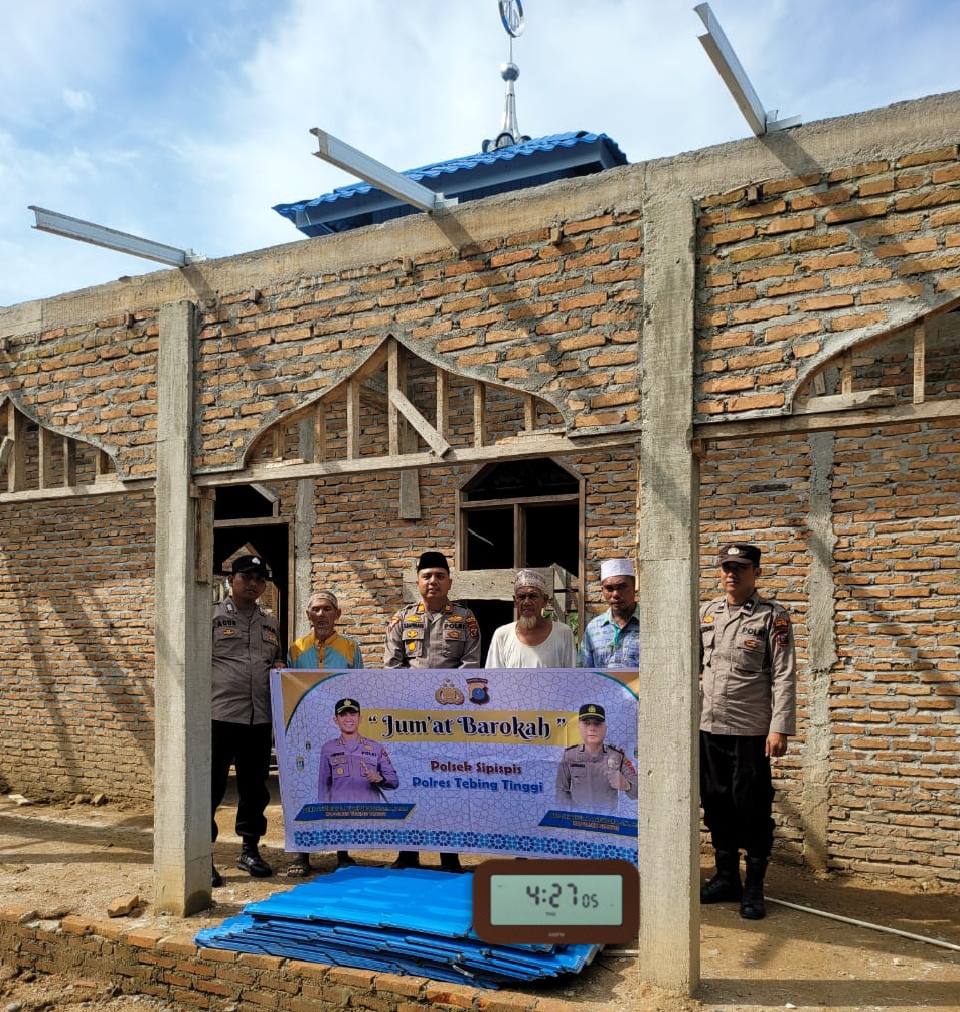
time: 4:27:05
